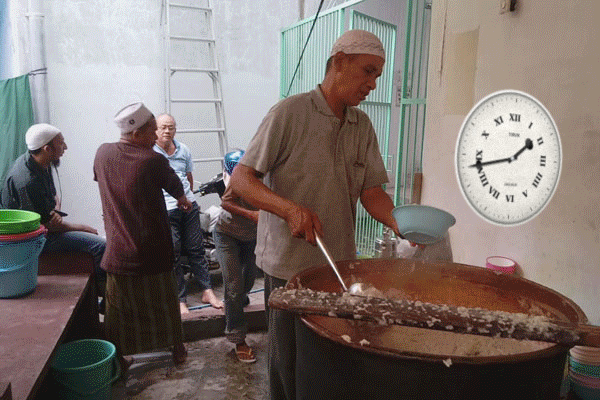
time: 1:43
